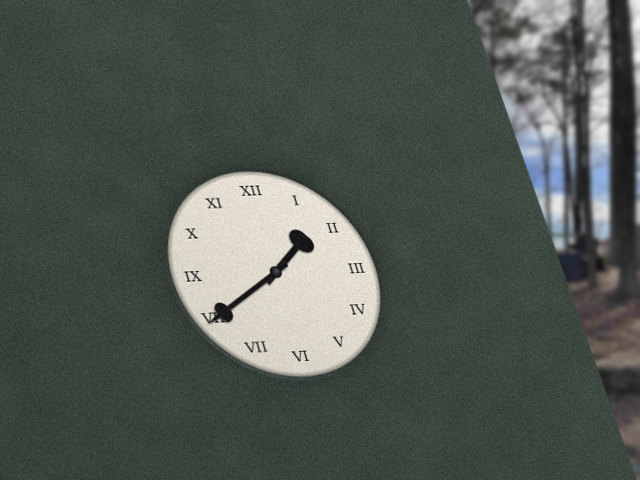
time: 1:40
